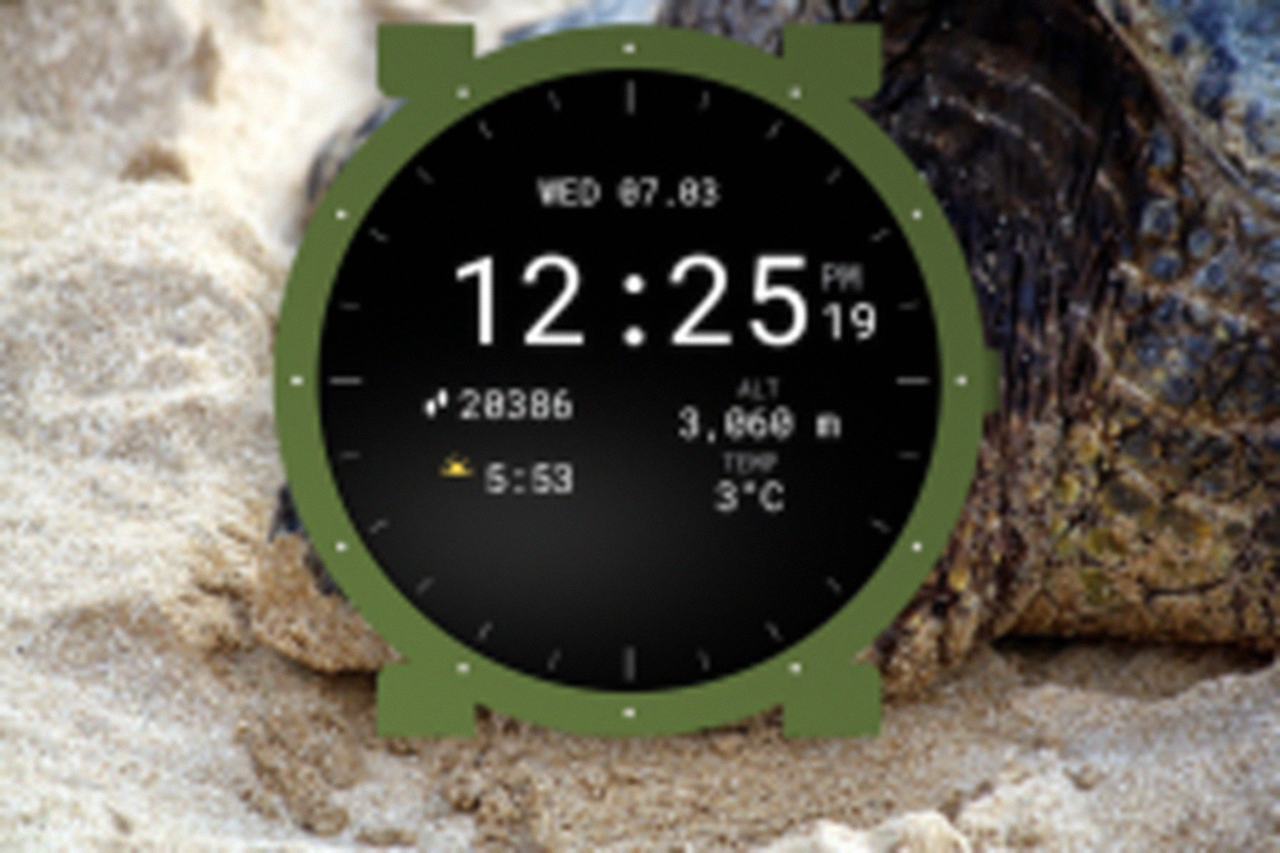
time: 12:25:19
